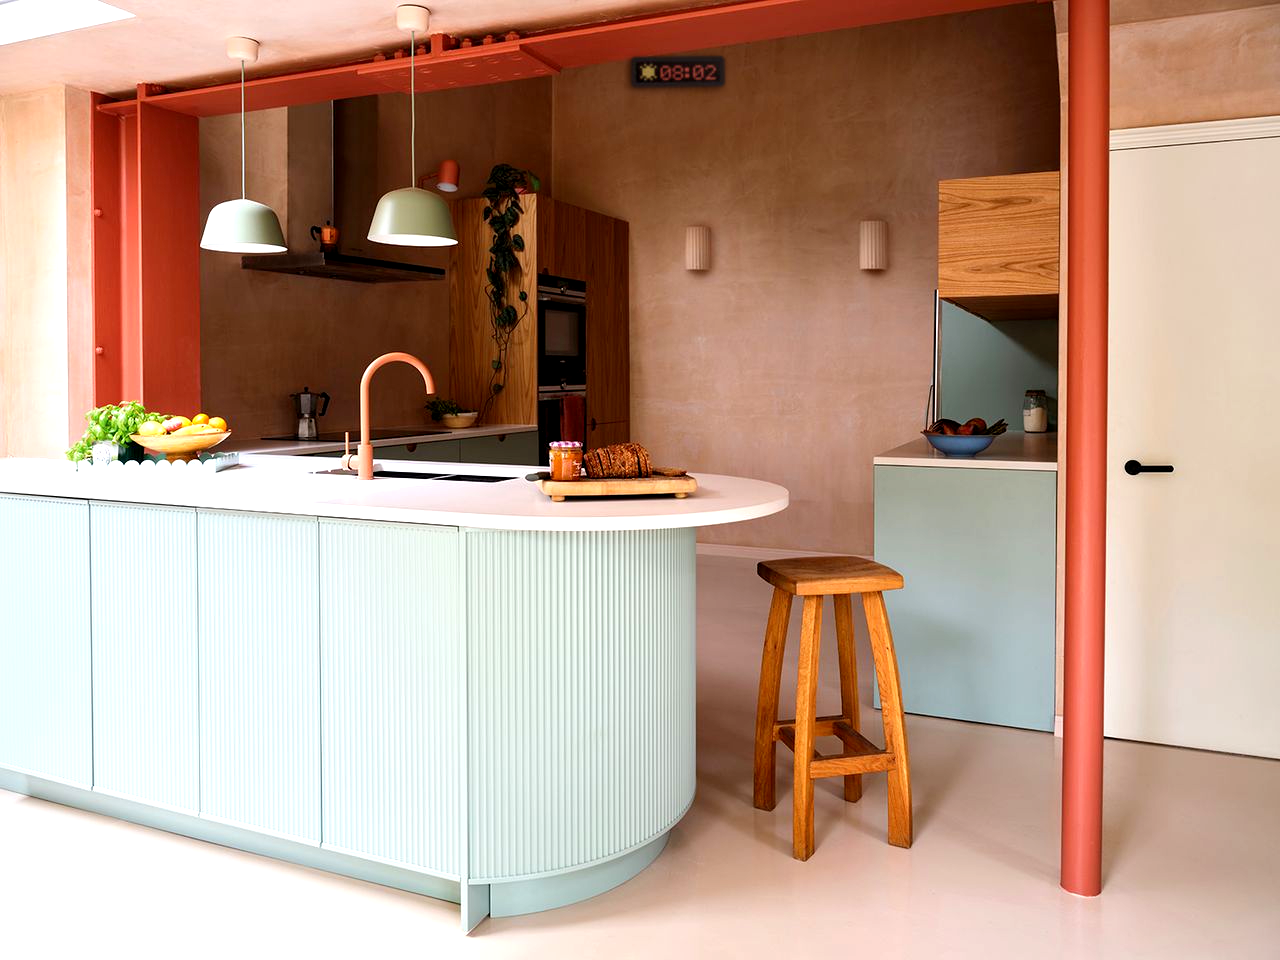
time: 8:02
